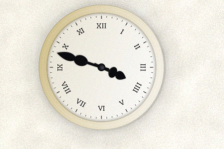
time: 3:48
